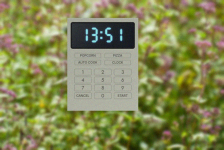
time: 13:51
